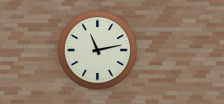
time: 11:13
